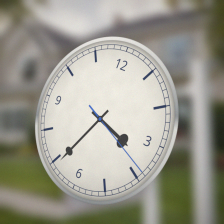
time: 3:34:19
